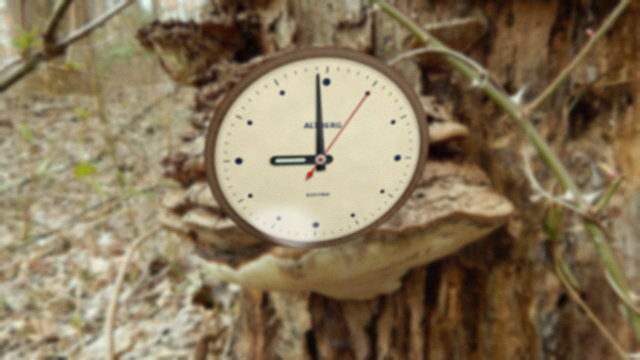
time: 8:59:05
